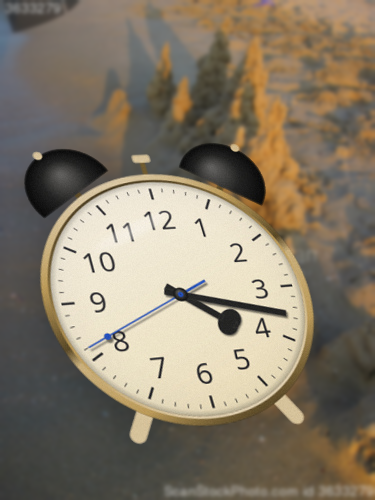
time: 4:17:41
